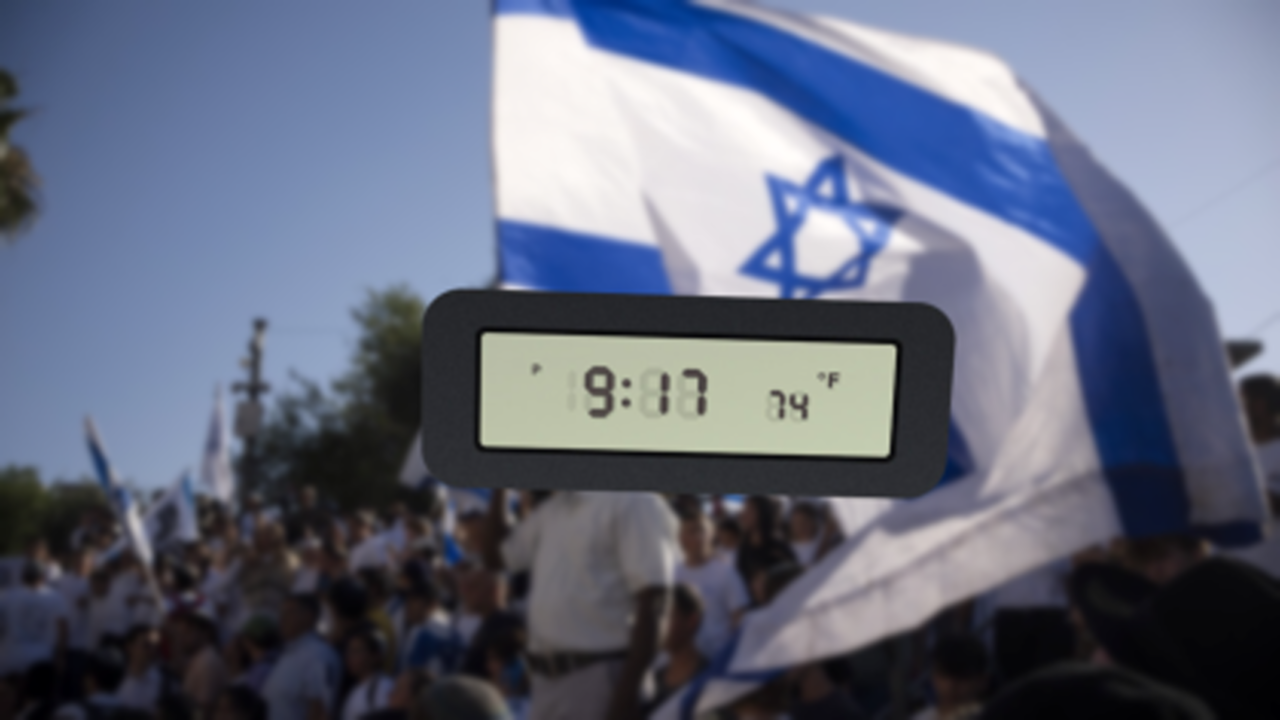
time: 9:17
